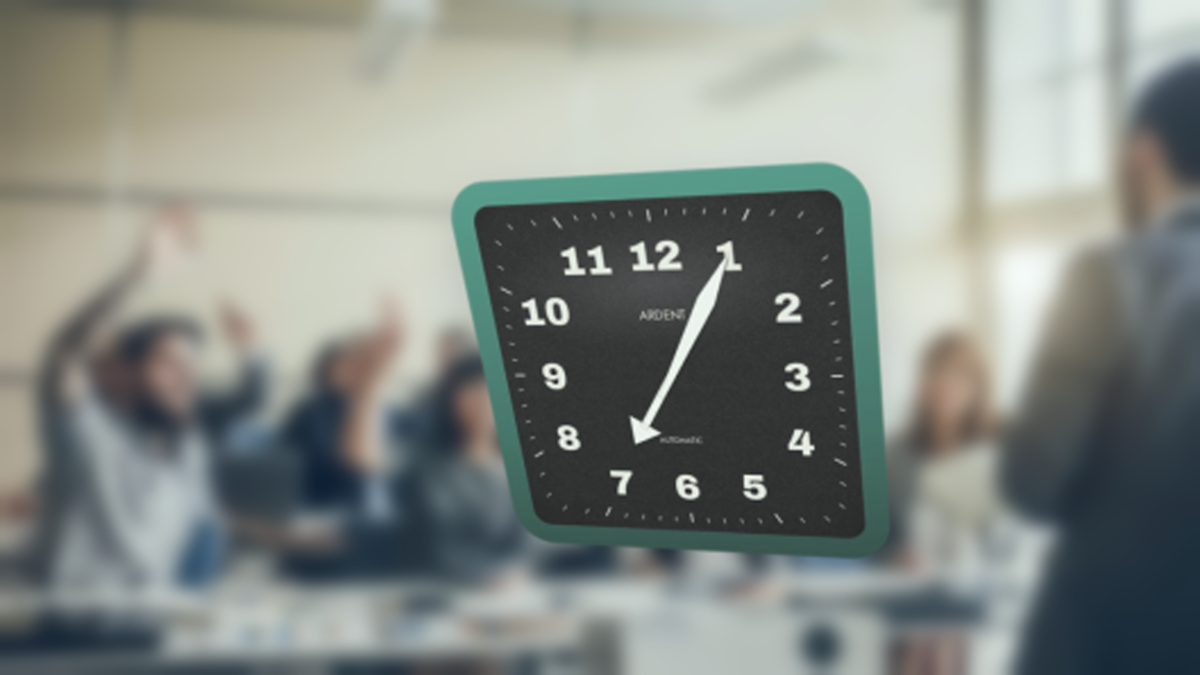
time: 7:05
